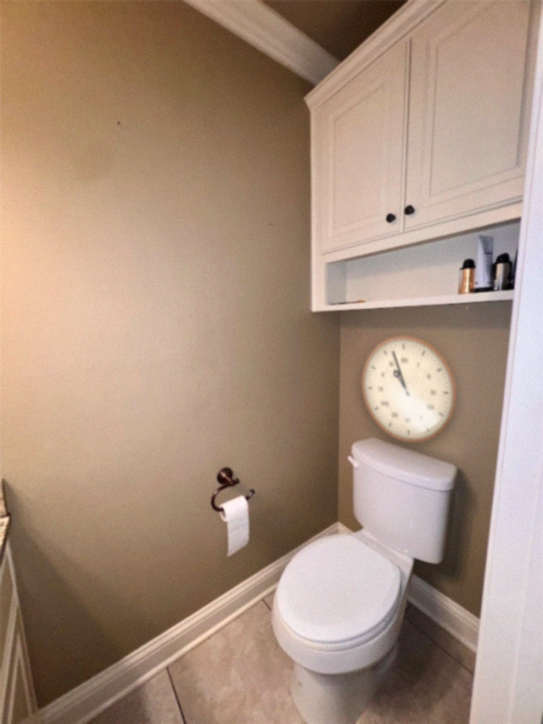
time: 10:57
